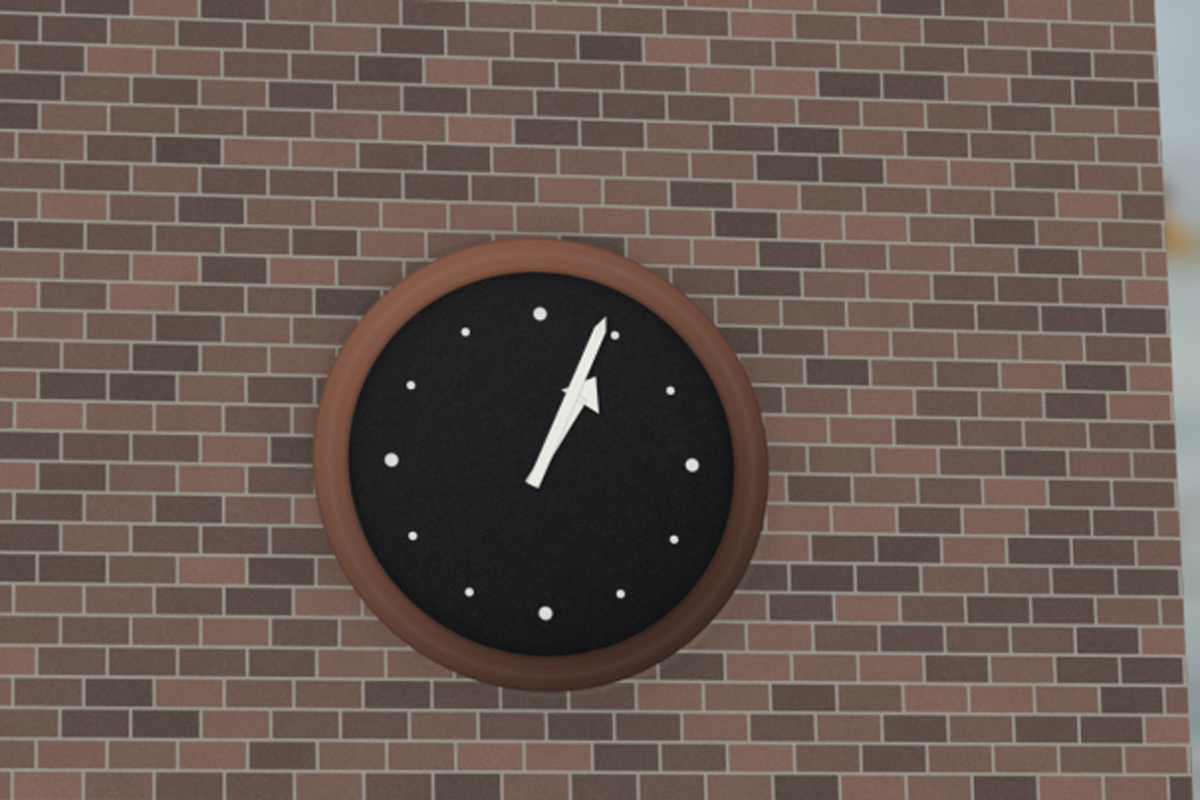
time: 1:04
